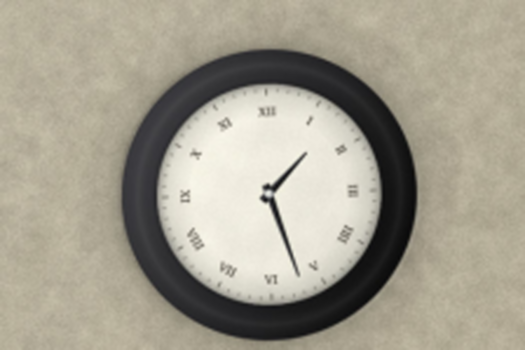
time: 1:27
